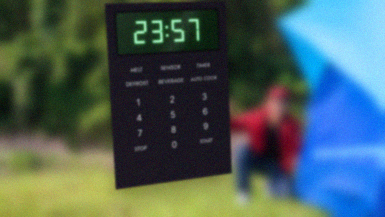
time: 23:57
